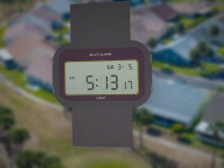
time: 5:13:17
